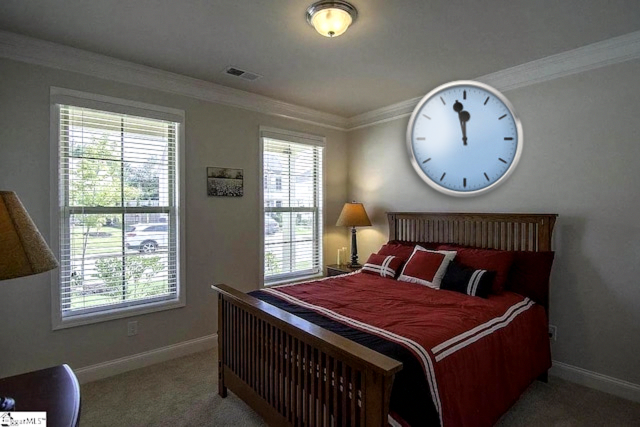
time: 11:58
